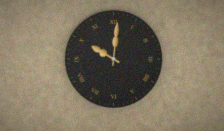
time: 10:01
